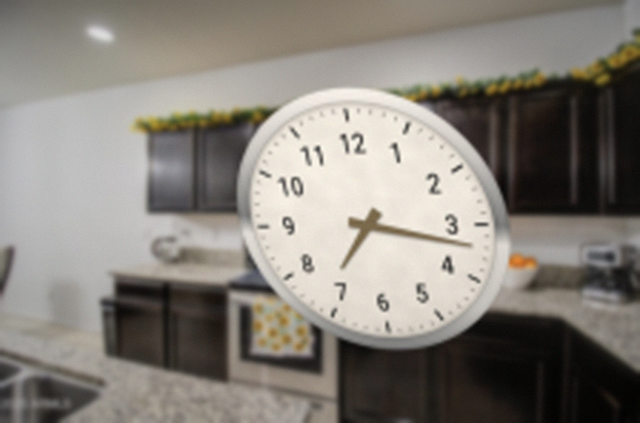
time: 7:17
